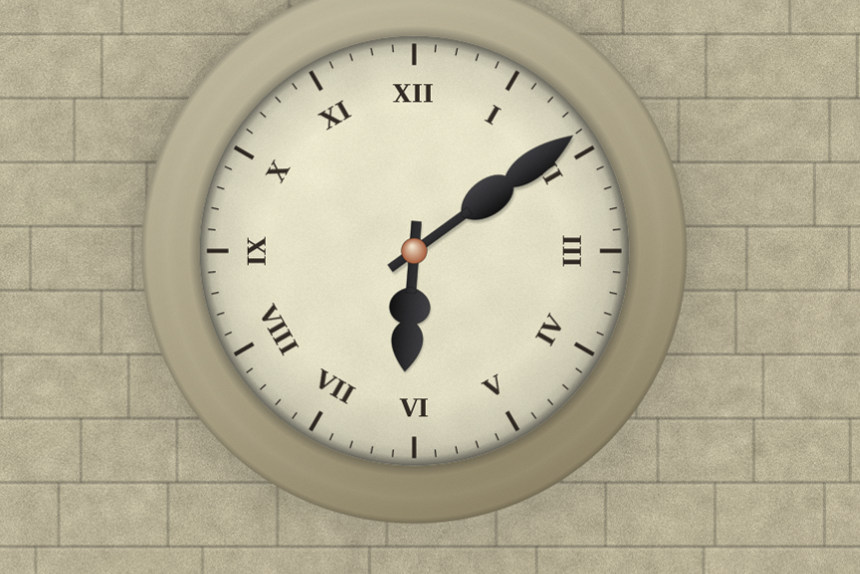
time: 6:09
